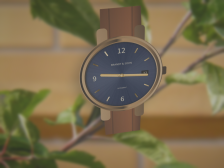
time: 9:16
